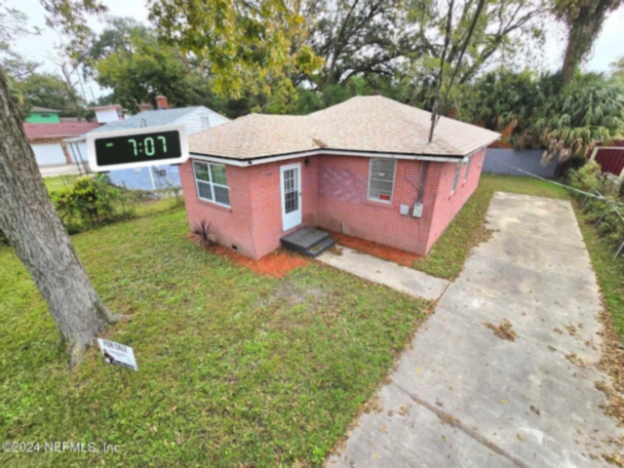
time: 7:07
